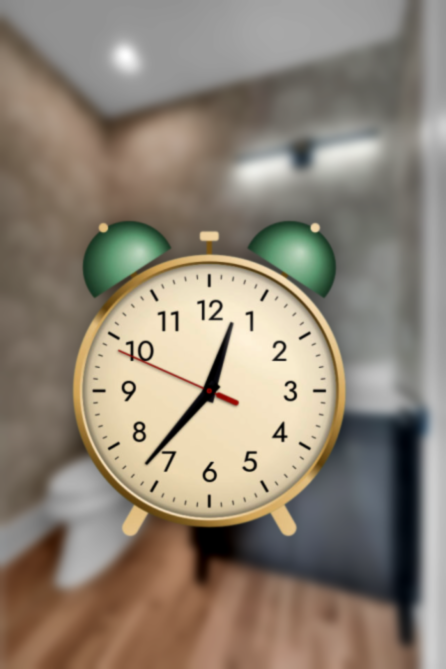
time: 12:36:49
